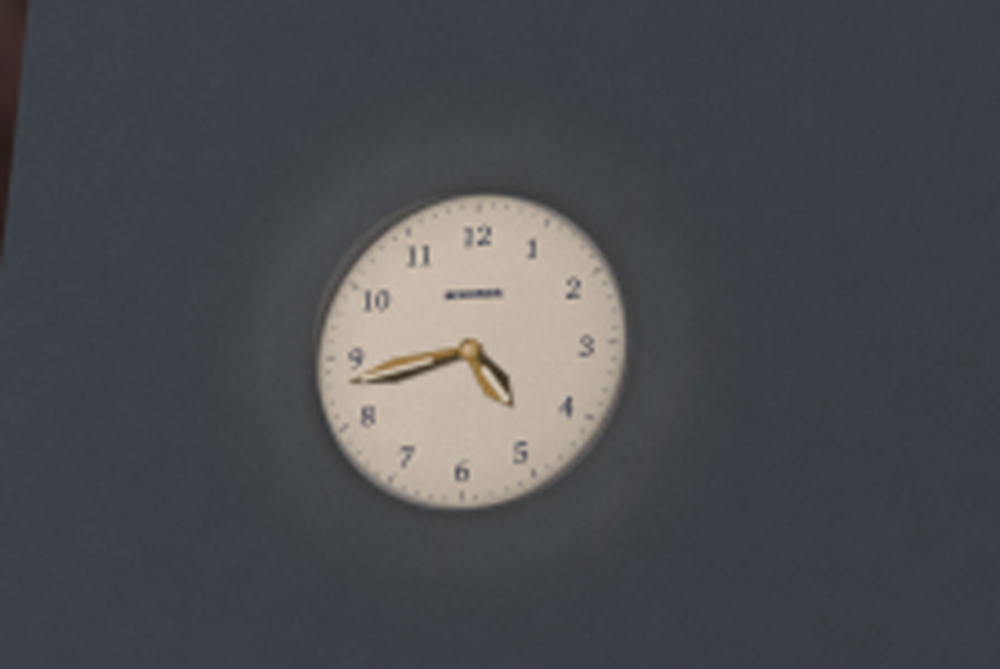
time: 4:43
